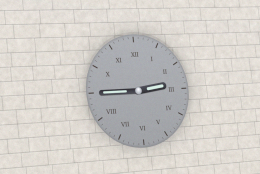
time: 2:45
